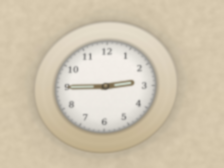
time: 2:45
